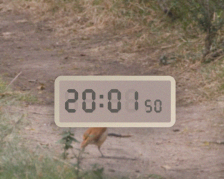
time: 20:01:50
